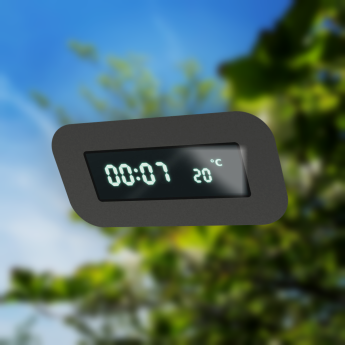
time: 0:07
